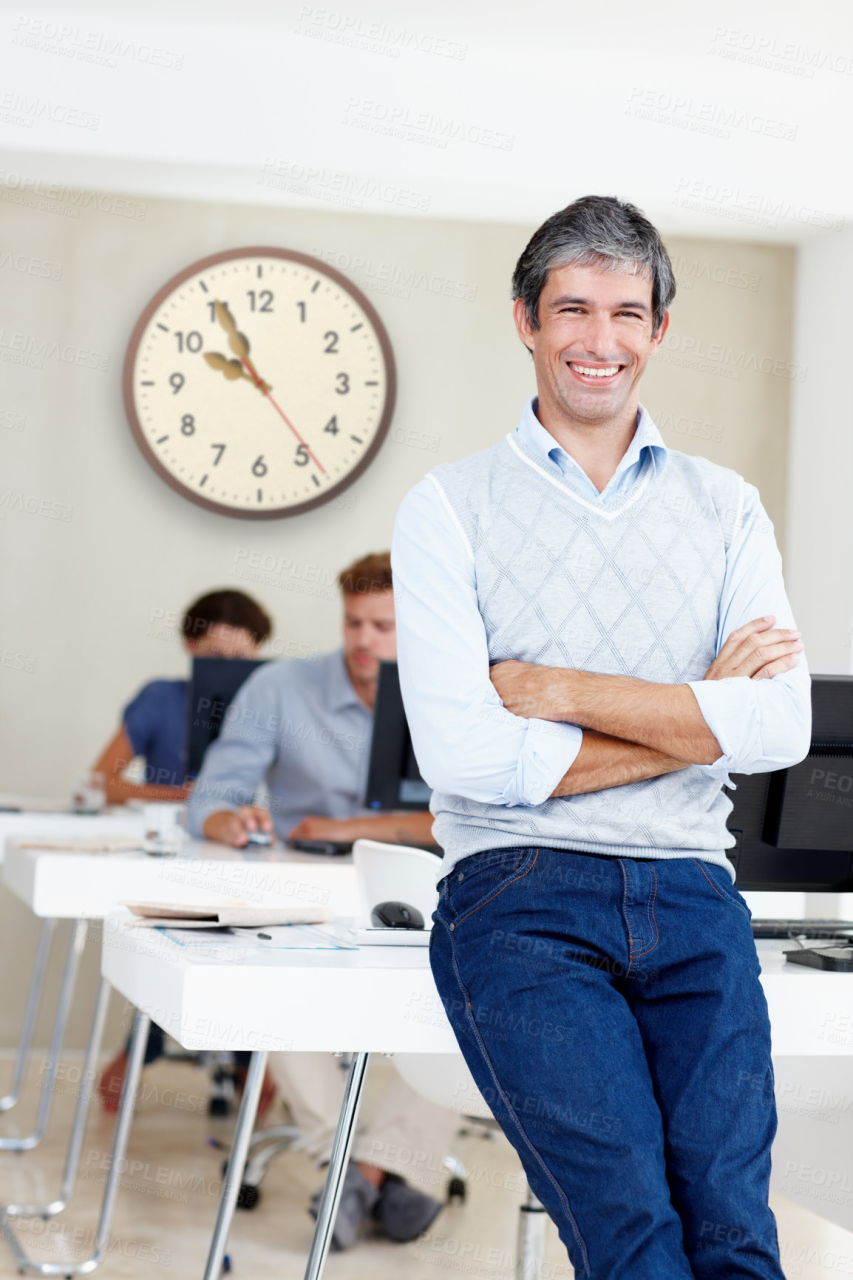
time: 9:55:24
